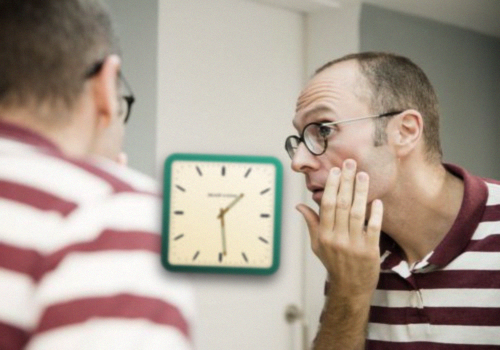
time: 1:29
